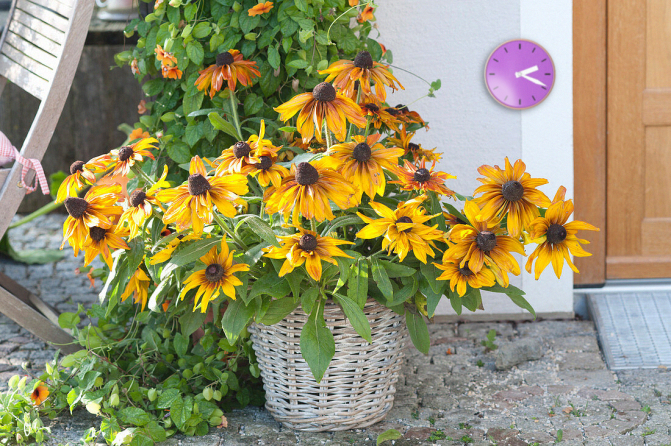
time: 2:19
